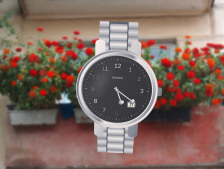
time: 5:21
